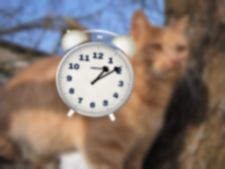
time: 1:09
